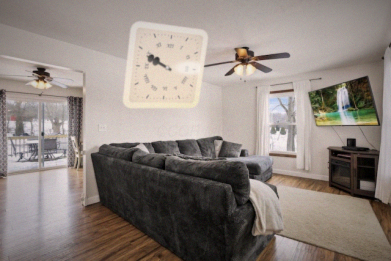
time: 9:49
